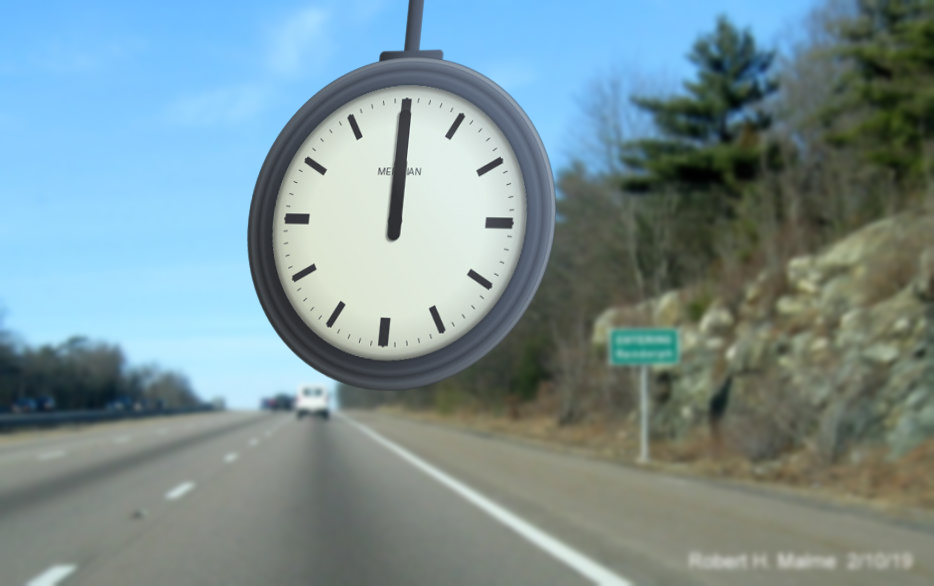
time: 12:00
